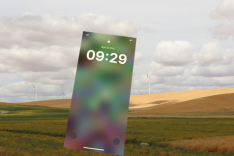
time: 9:29
